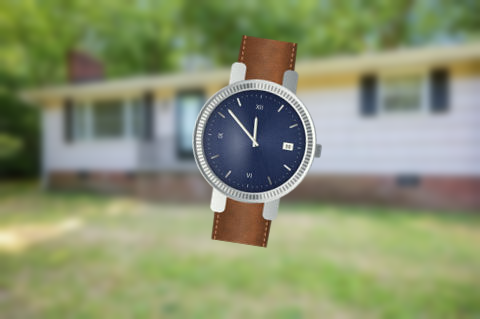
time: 11:52
